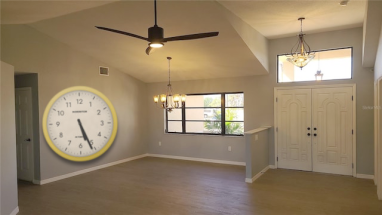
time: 5:26
